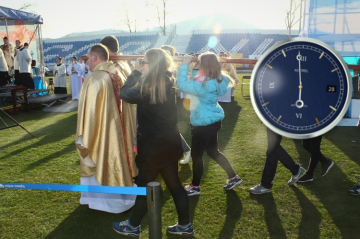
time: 5:59
